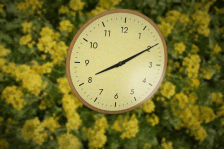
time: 8:10
